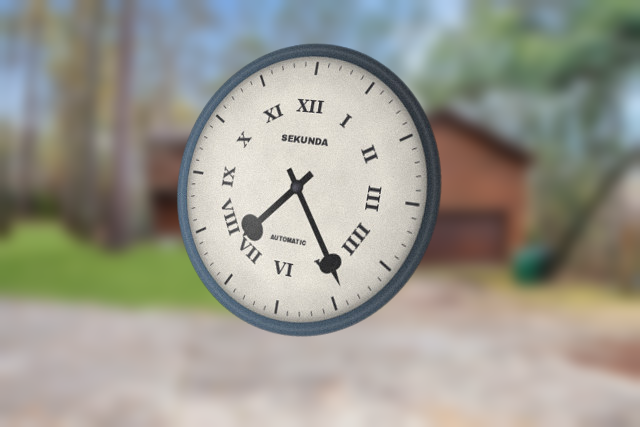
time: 7:24
